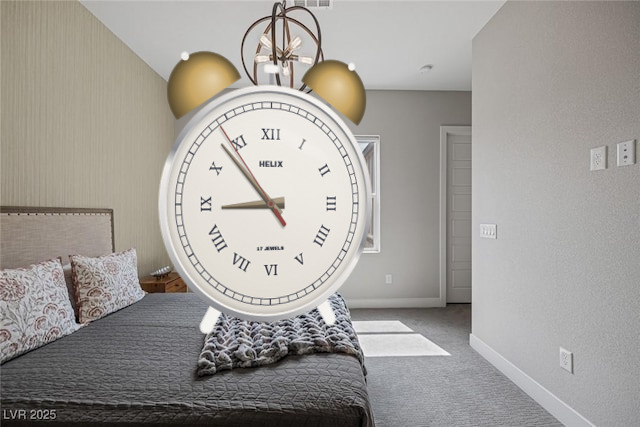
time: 8:52:54
